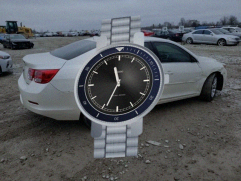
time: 11:34
